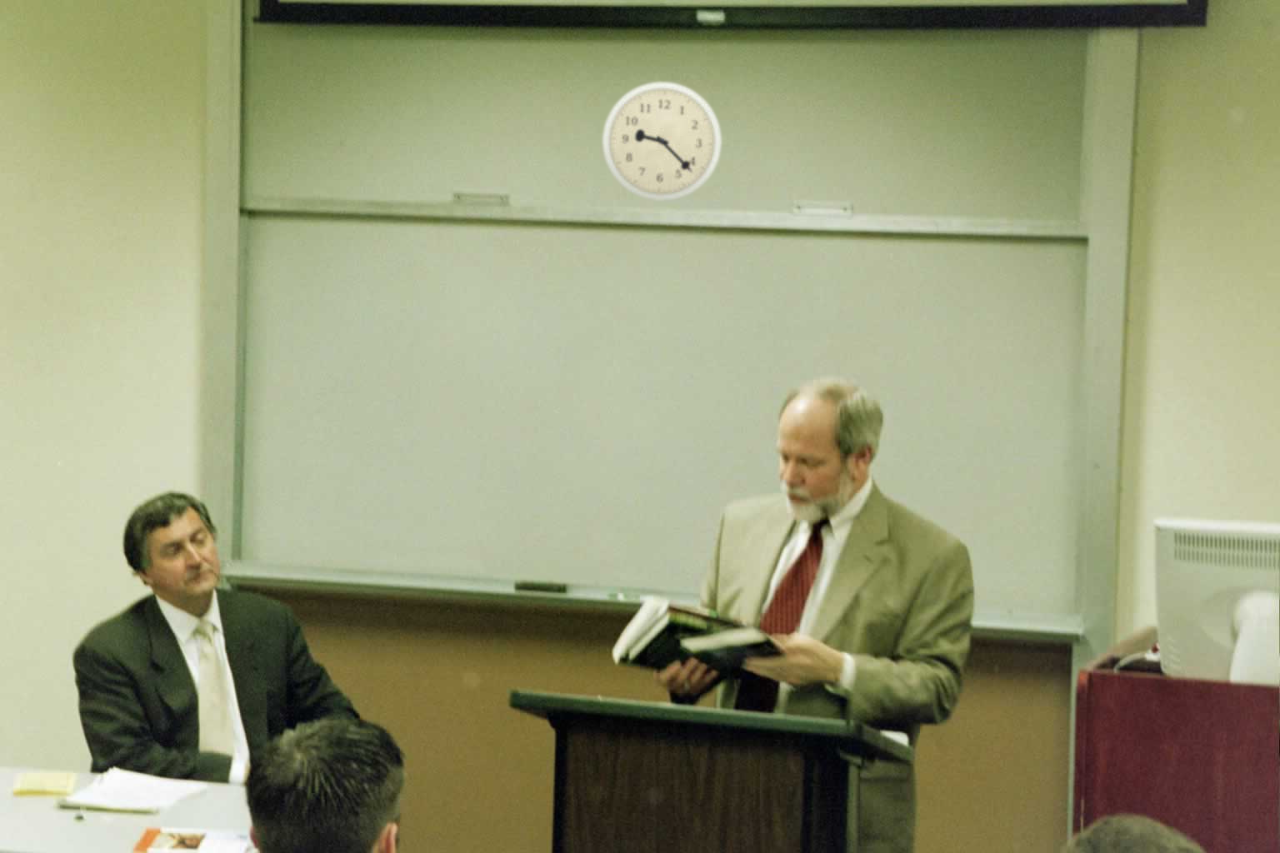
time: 9:22
